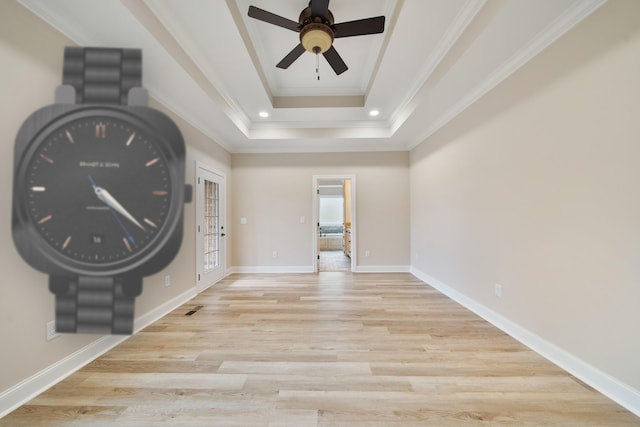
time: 4:21:24
